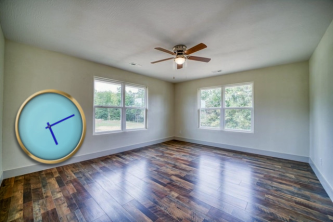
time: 5:11
